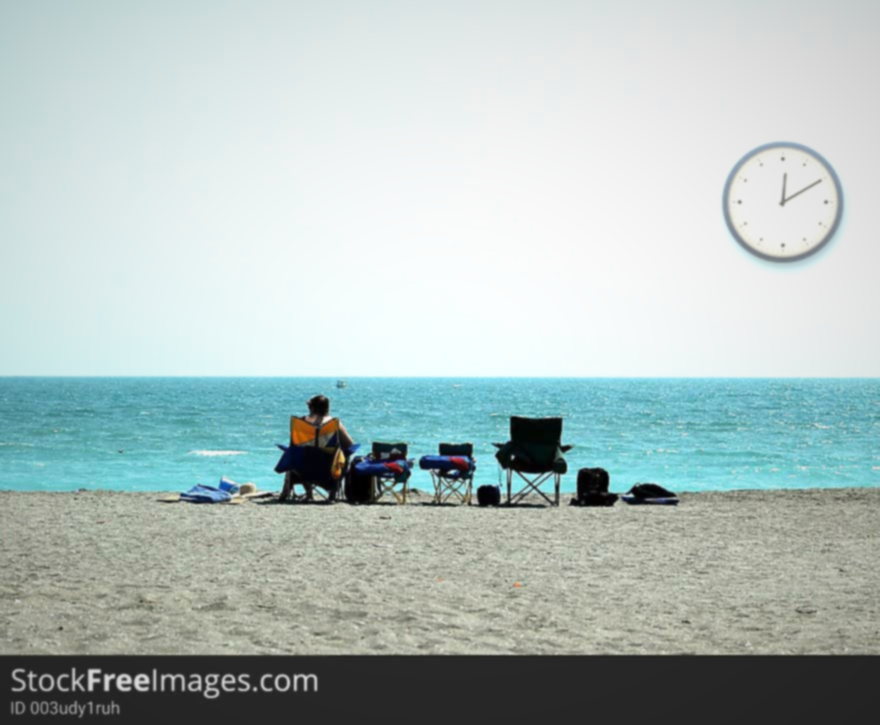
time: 12:10
